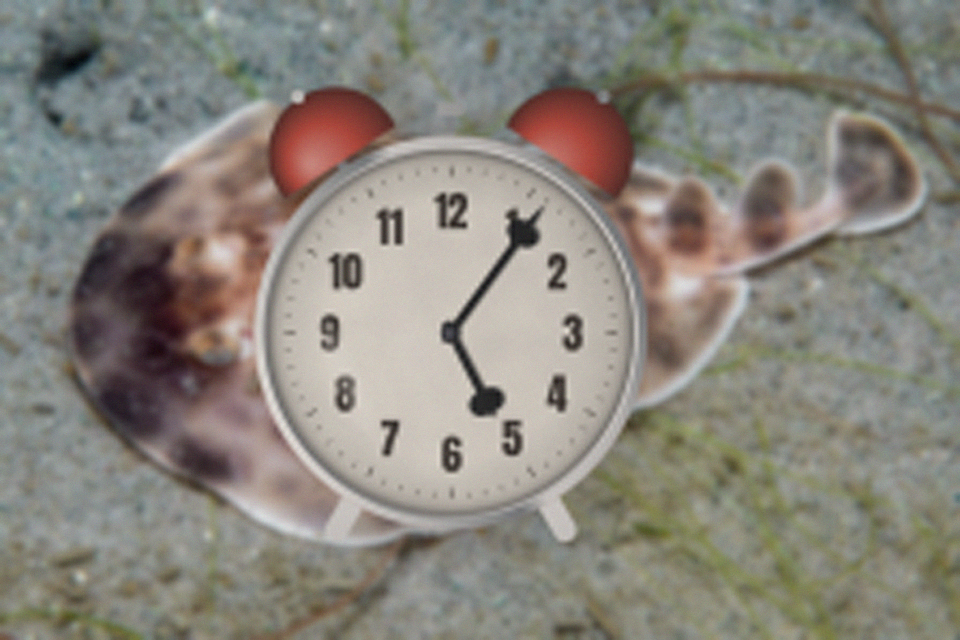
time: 5:06
